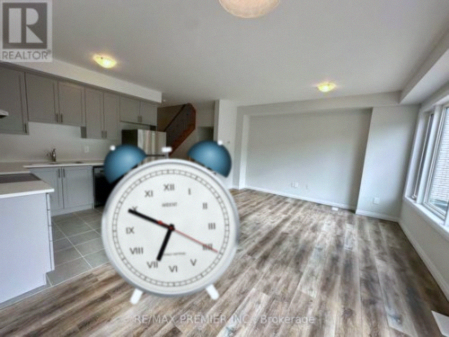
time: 6:49:20
